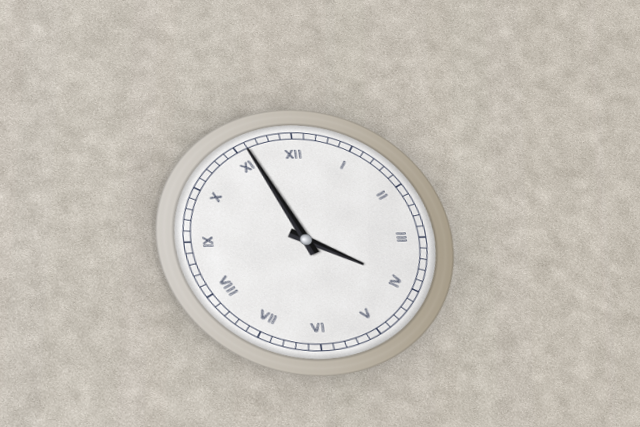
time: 3:56
